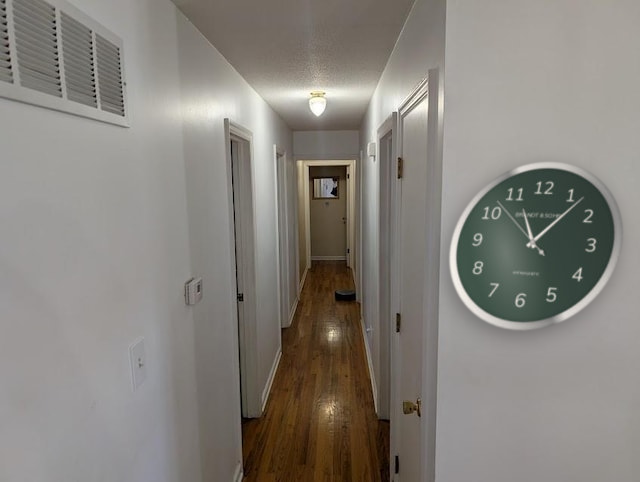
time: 11:06:52
